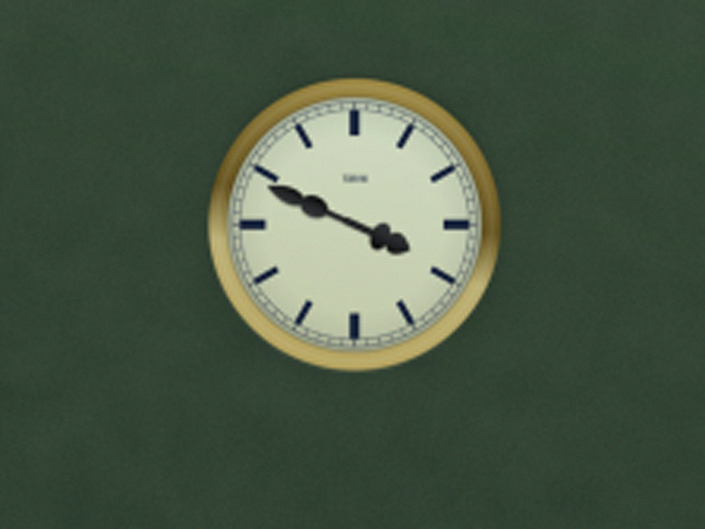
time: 3:49
